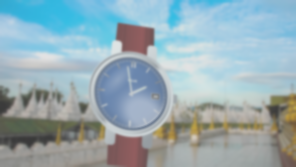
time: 1:58
